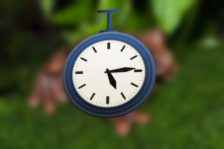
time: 5:14
